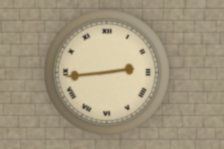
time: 2:44
